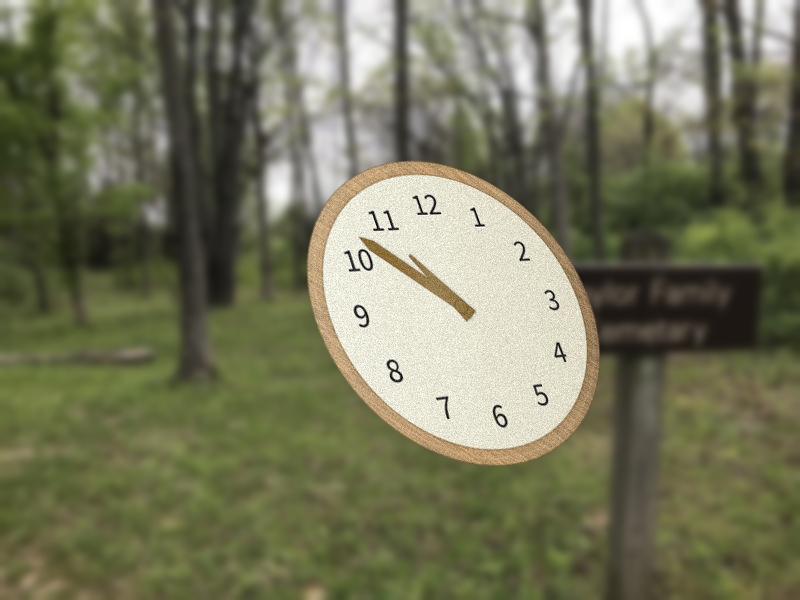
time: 10:52
